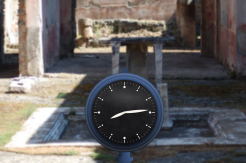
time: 8:14
